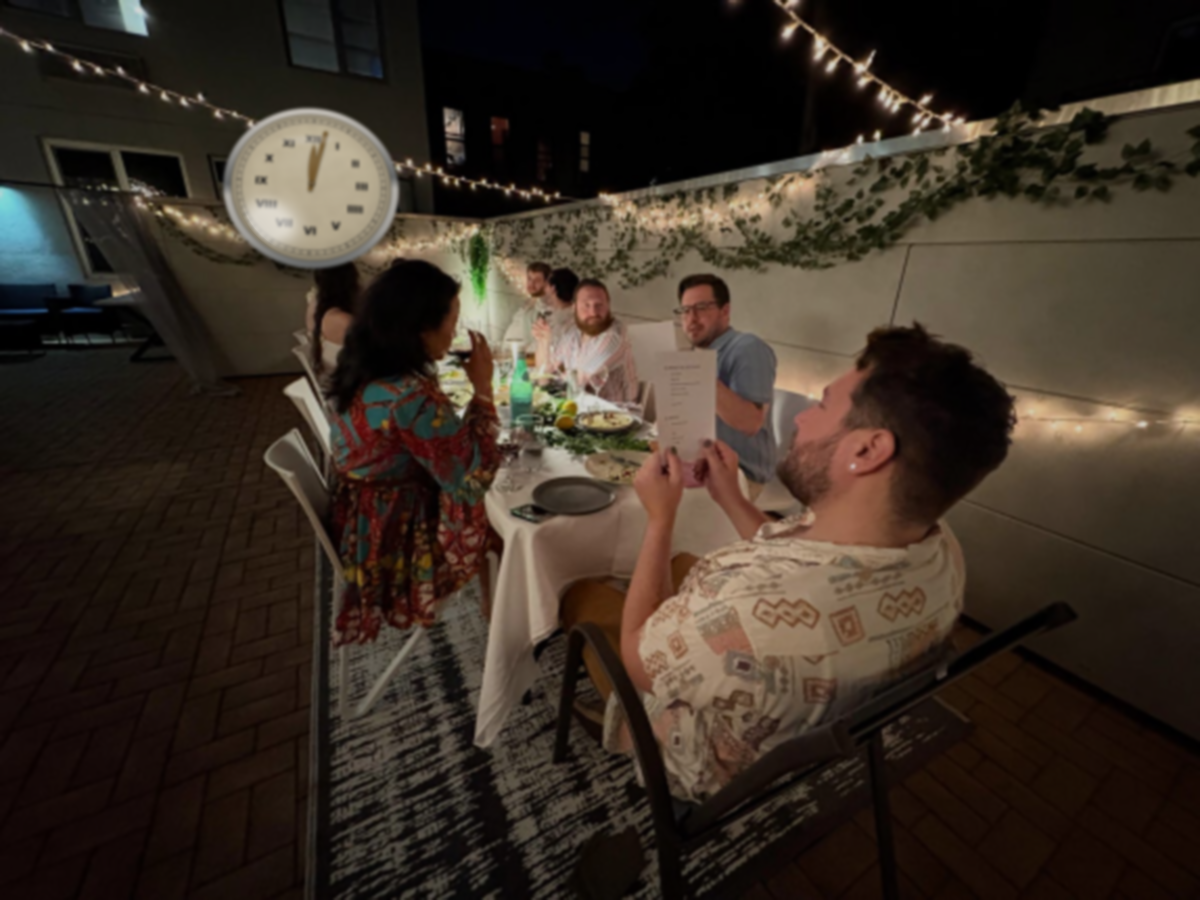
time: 12:02
